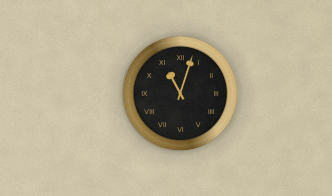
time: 11:03
